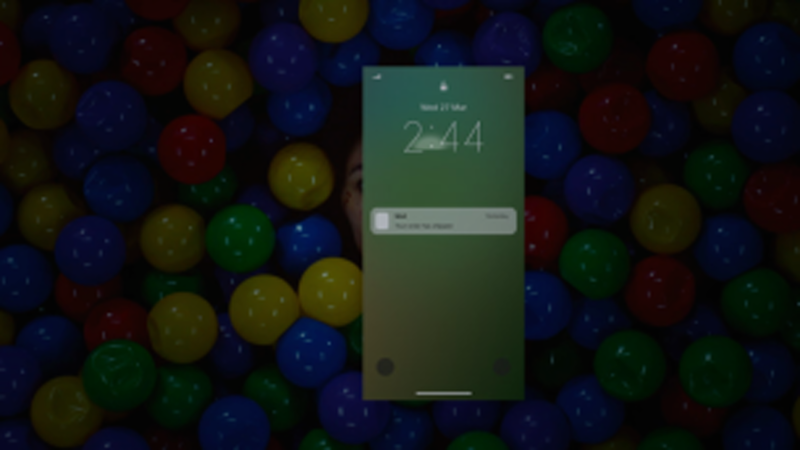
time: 2:44
